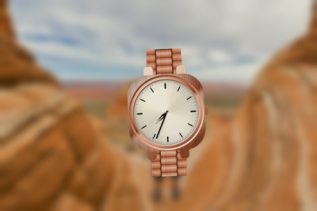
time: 7:34
